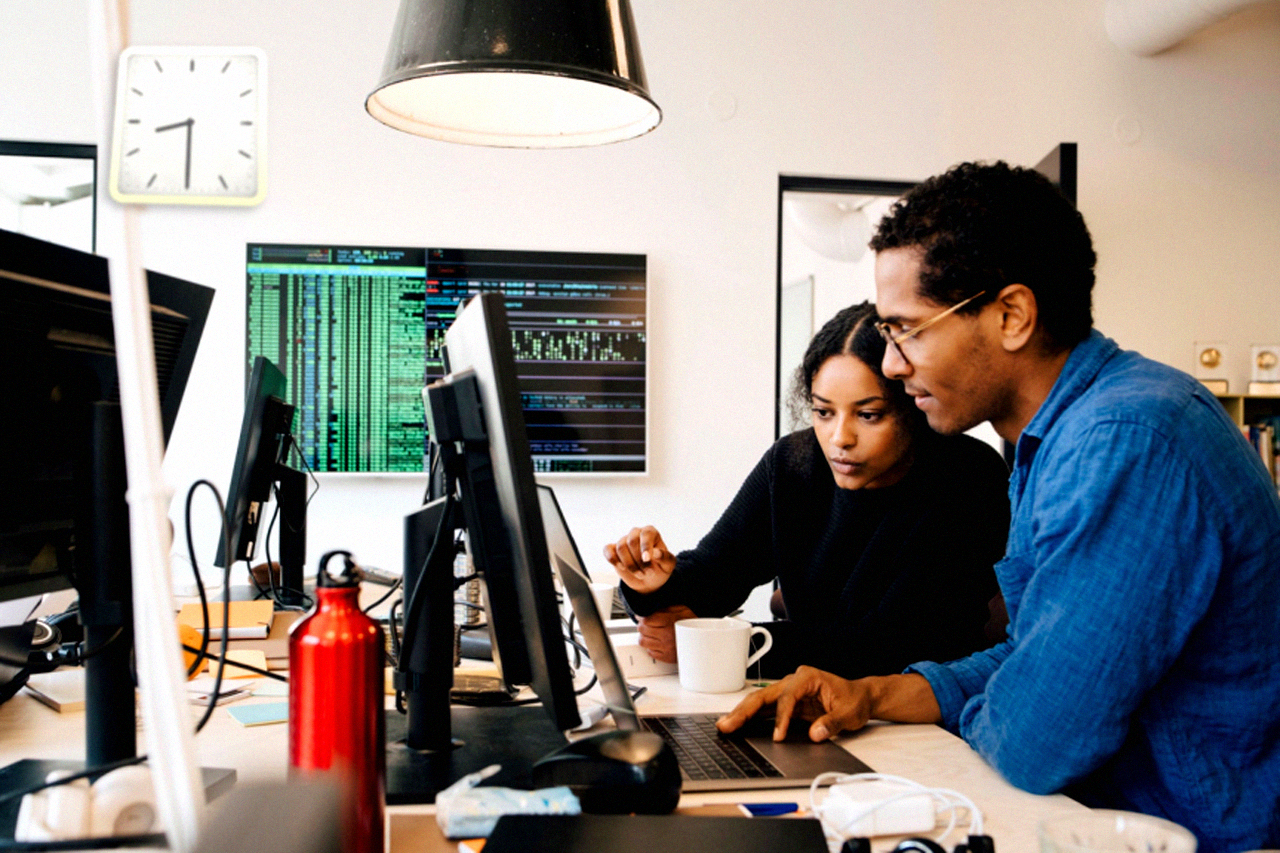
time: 8:30
